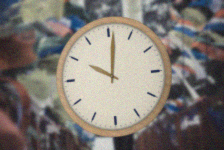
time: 10:01
